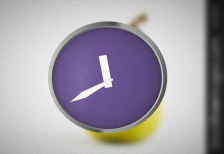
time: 11:40
